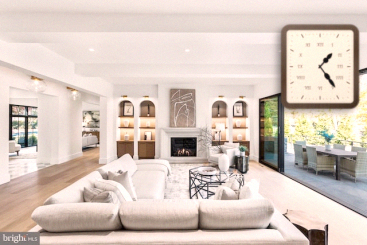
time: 1:24
